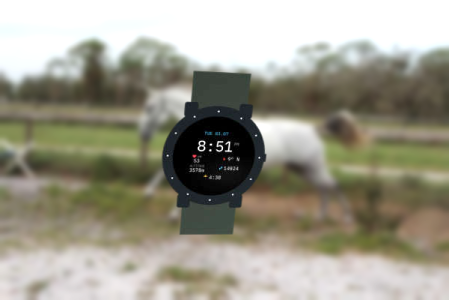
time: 8:51
